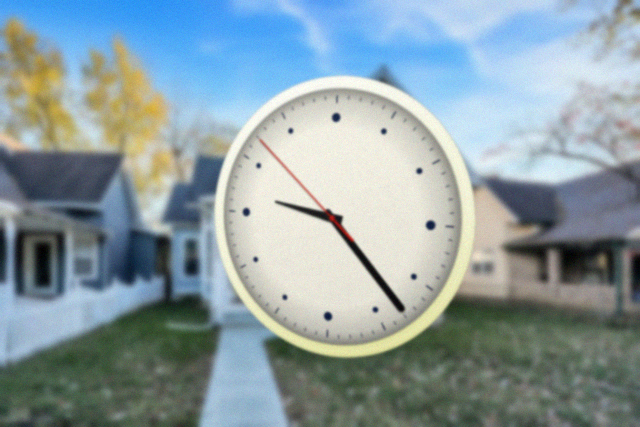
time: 9:22:52
